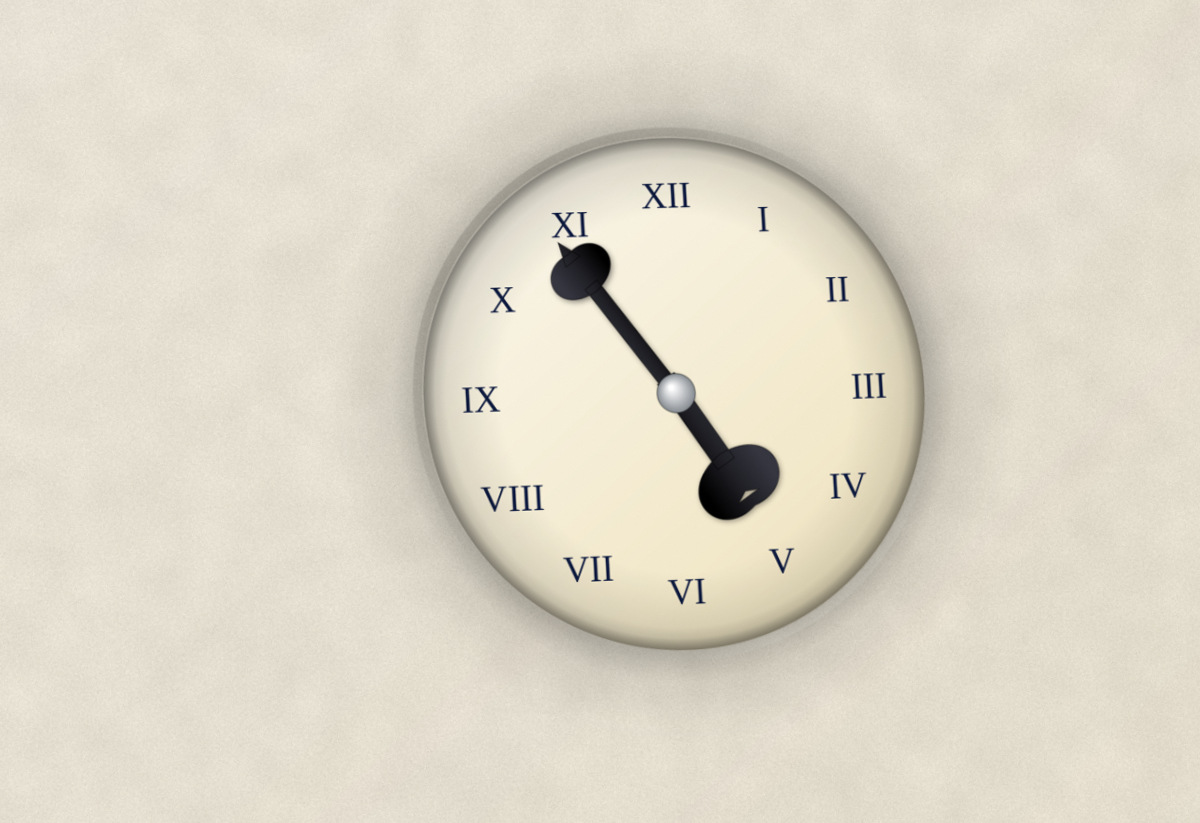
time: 4:54
